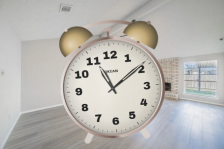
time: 11:09
